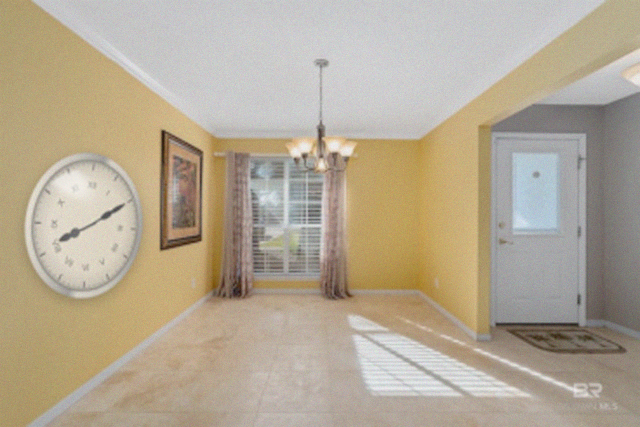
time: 8:10
